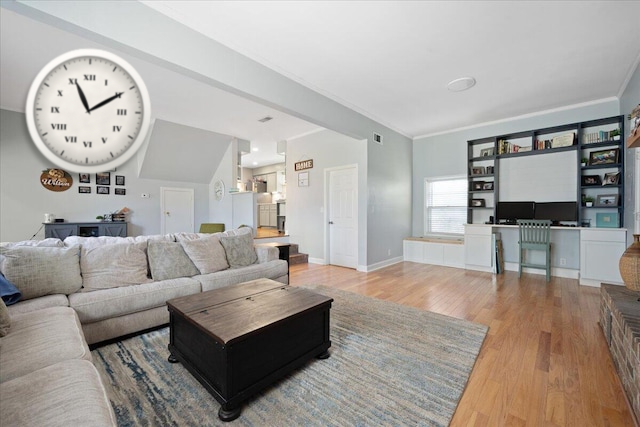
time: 11:10
